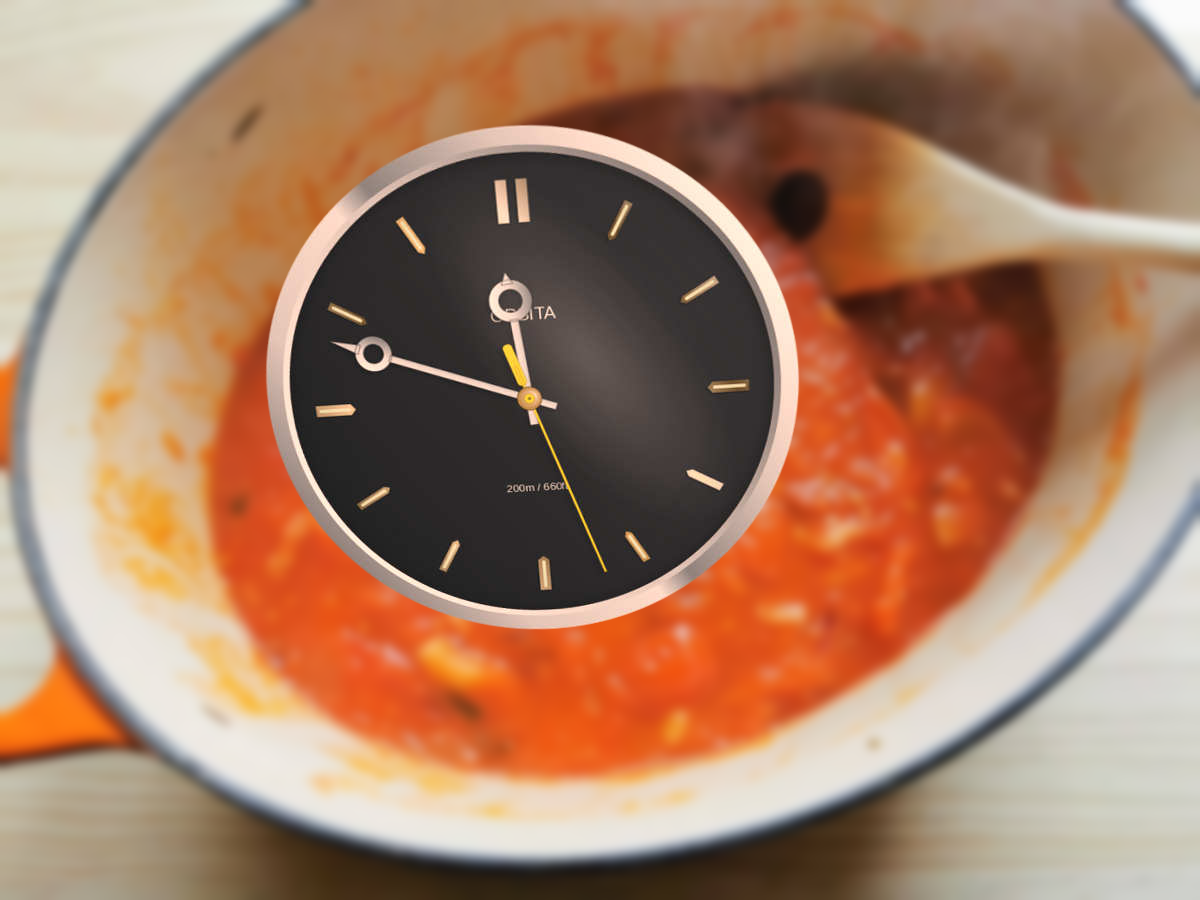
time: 11:48:27
